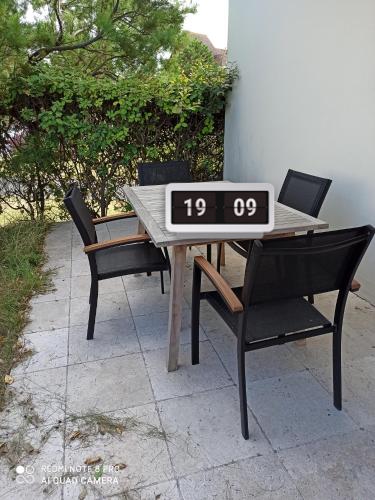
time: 19:09
